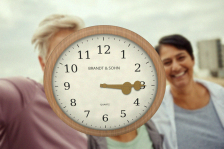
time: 3:15
